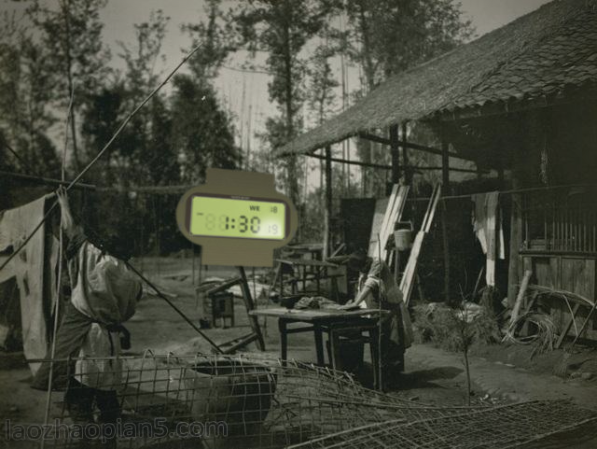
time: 1:30:19
